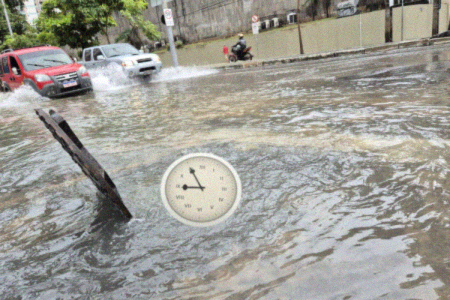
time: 8:55
